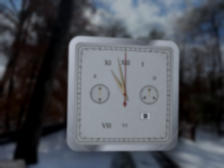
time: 10:58
